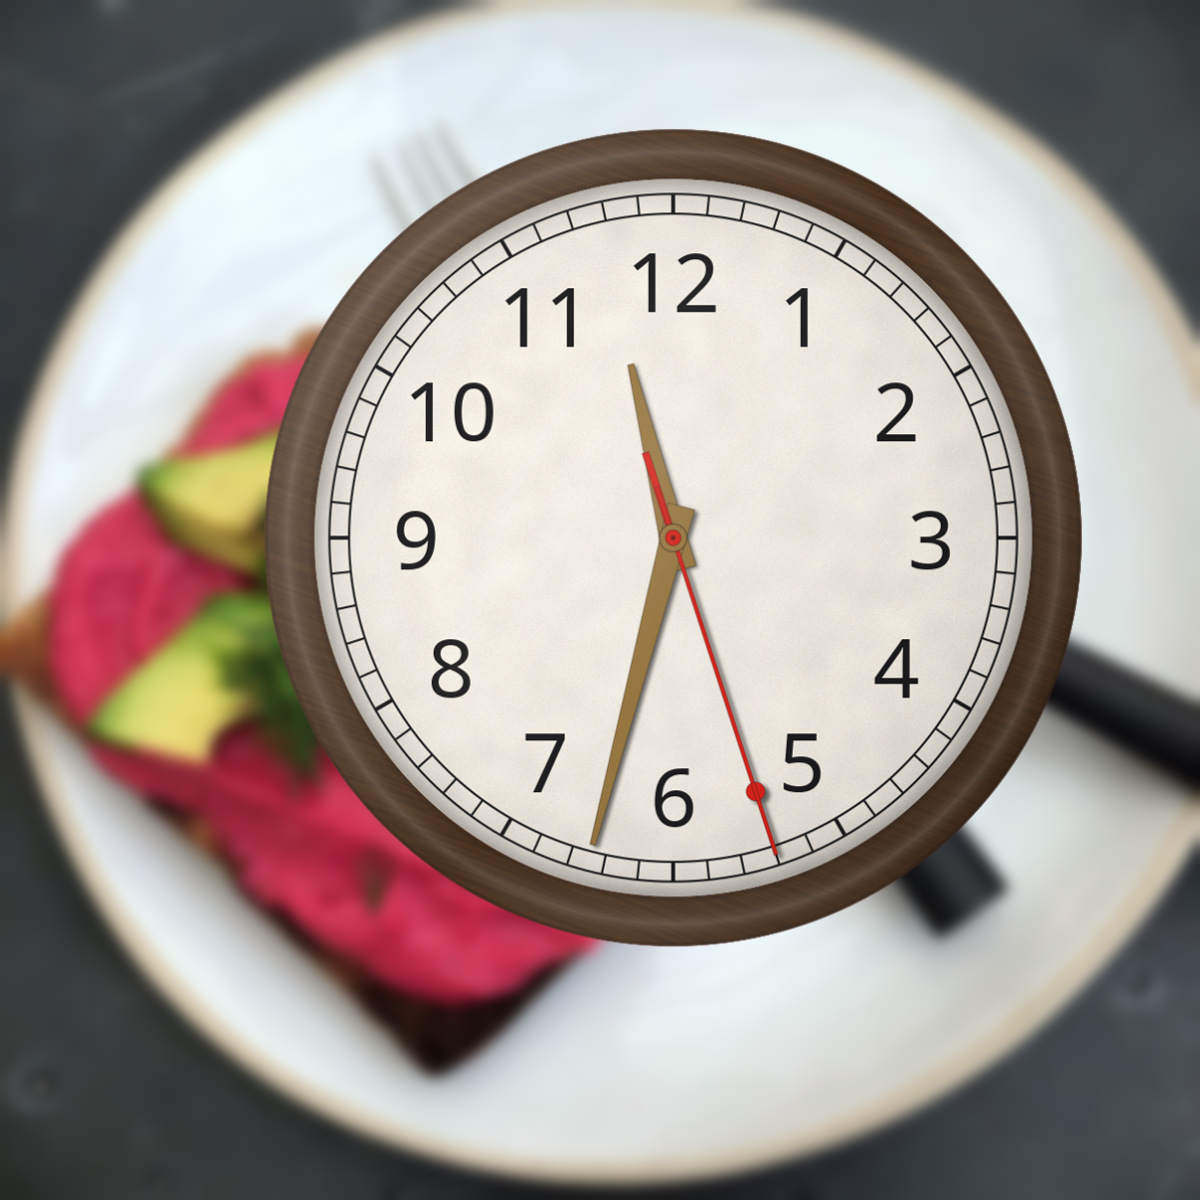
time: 11:32:27
